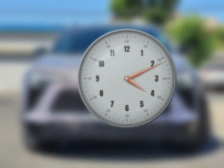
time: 4:11
